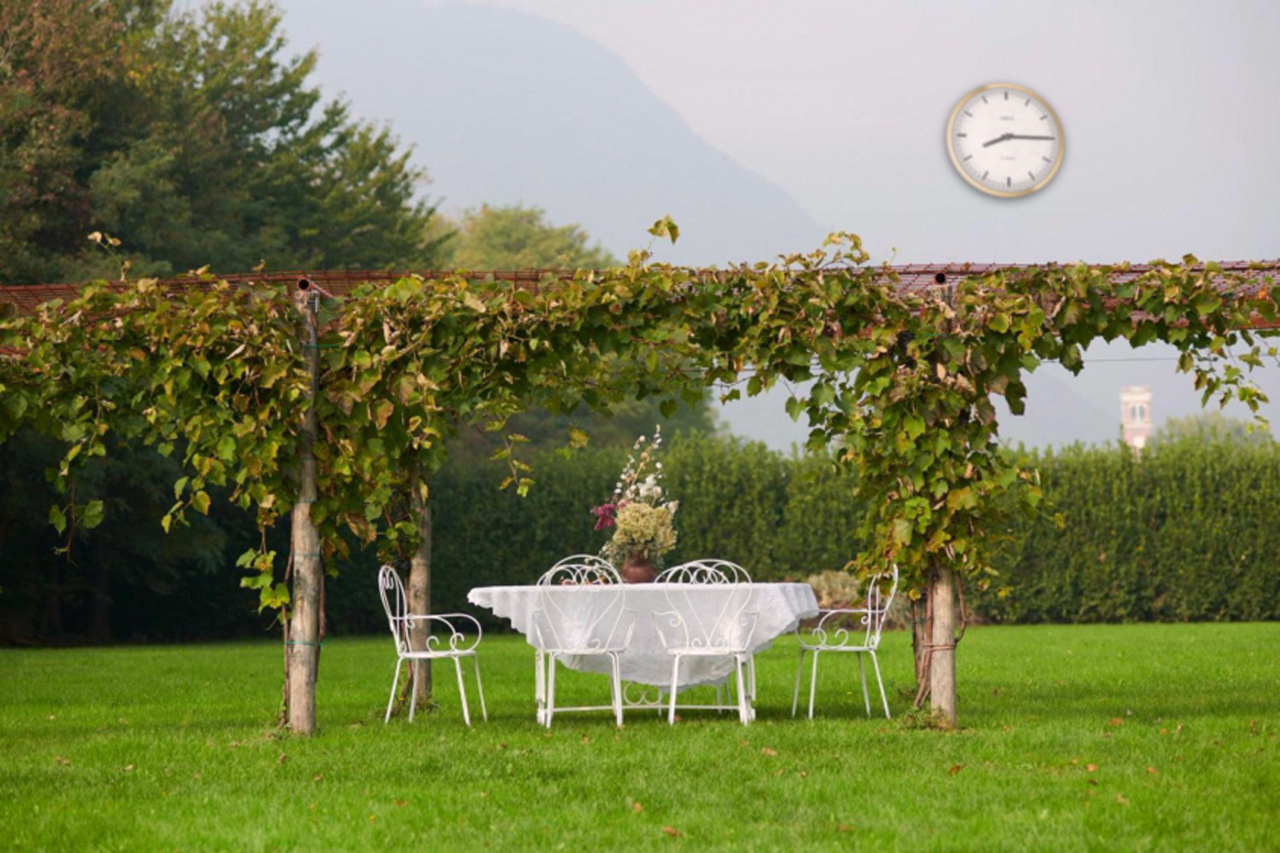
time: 8:15
